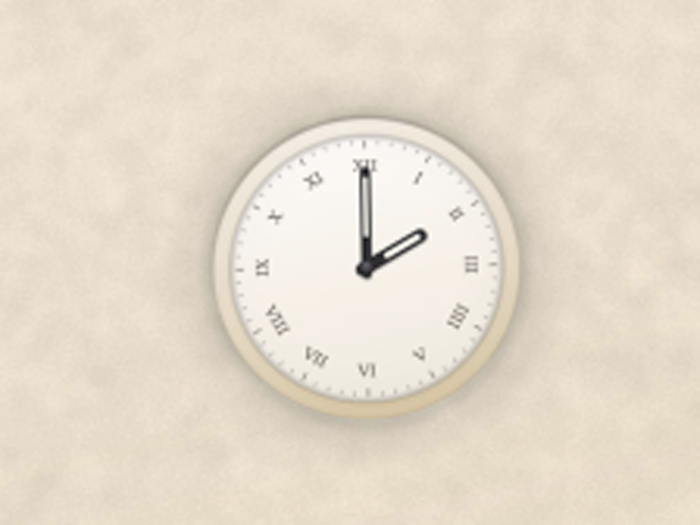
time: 2:00
